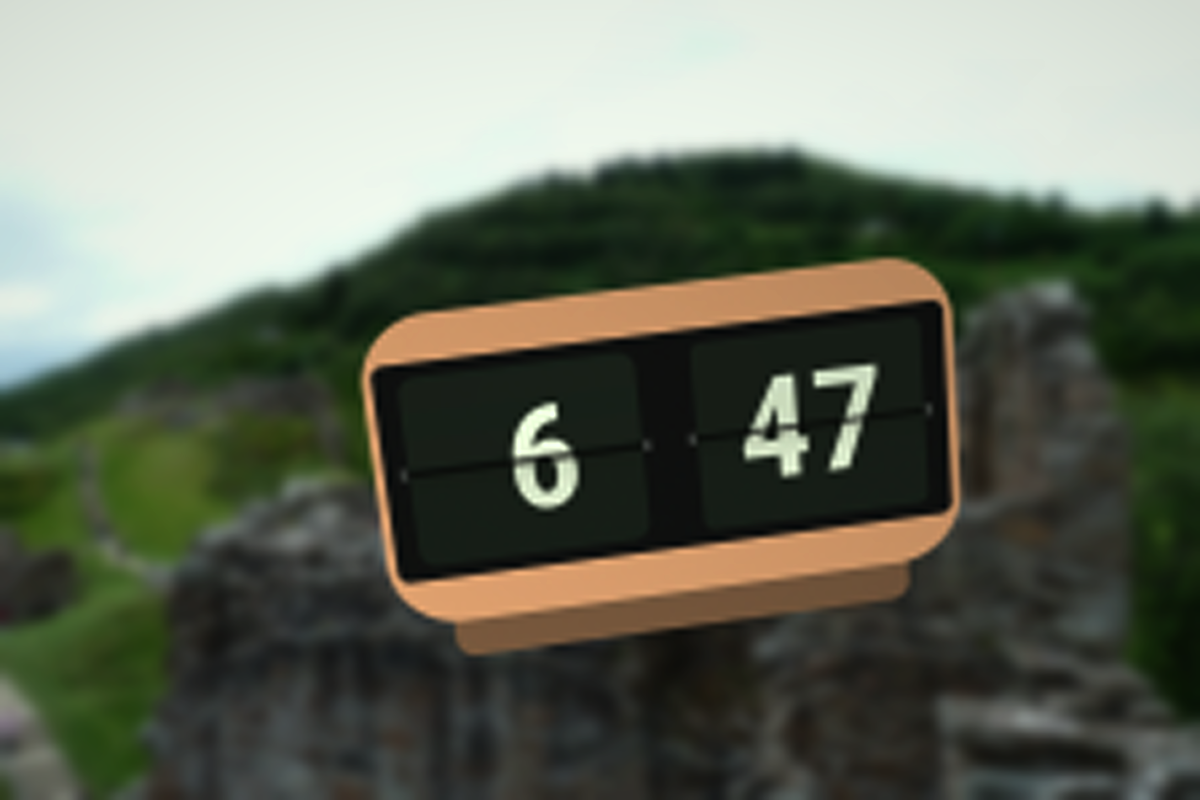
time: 6:47
